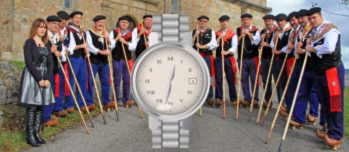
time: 12:32
